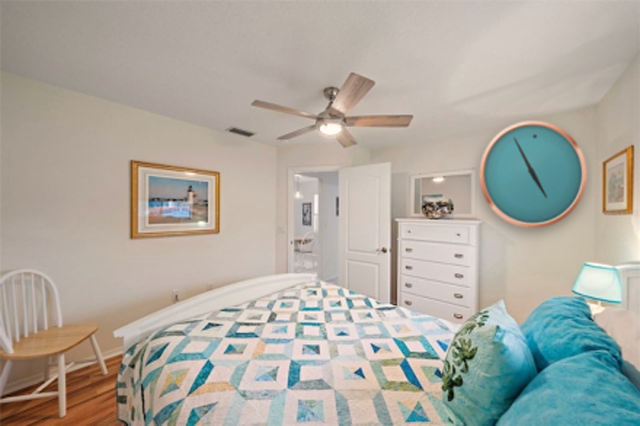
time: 4:55
